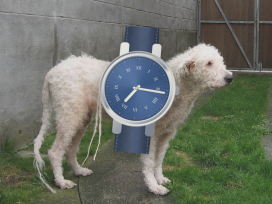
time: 7:16
